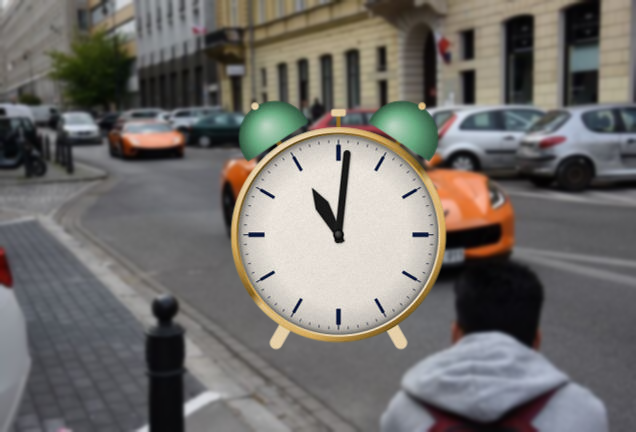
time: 11:01
